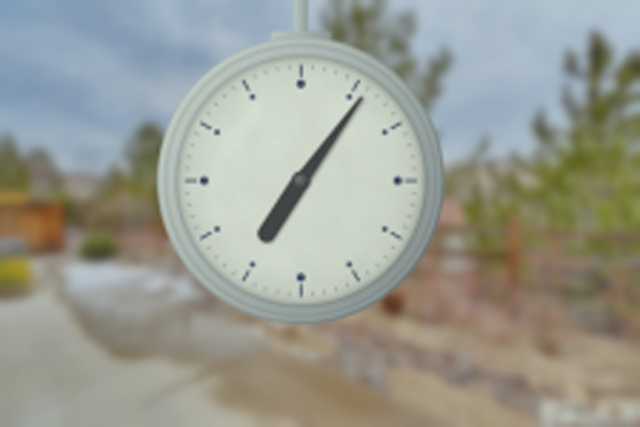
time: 7:06
